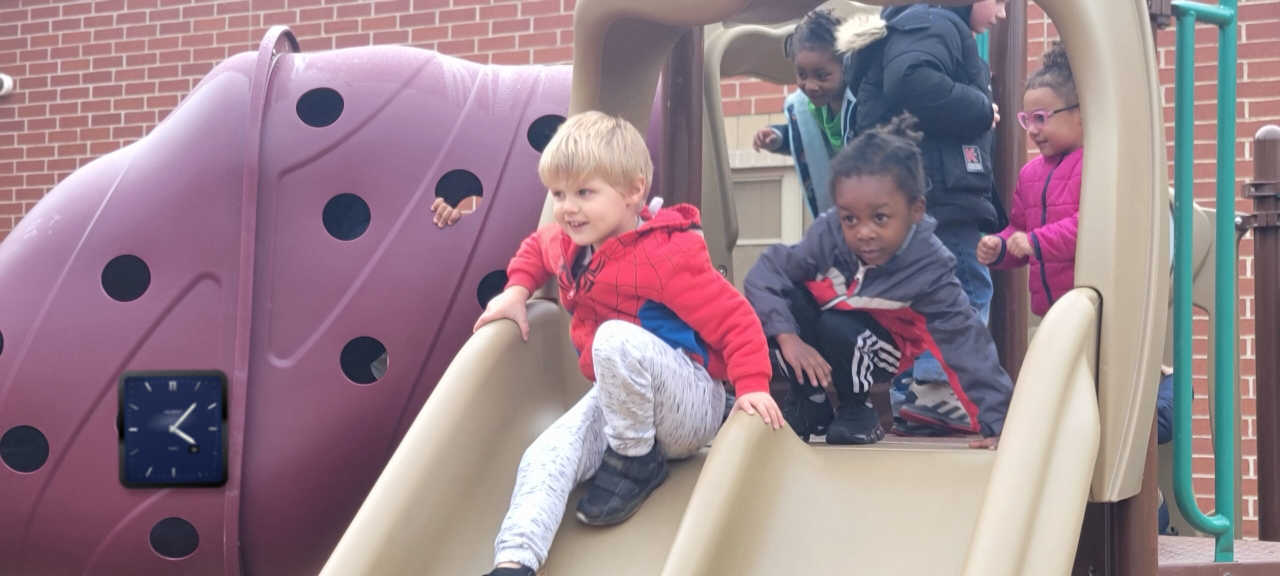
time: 4:07
